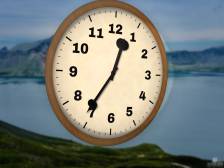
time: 12:36
